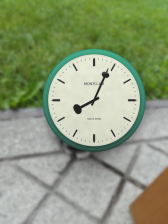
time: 8:04
